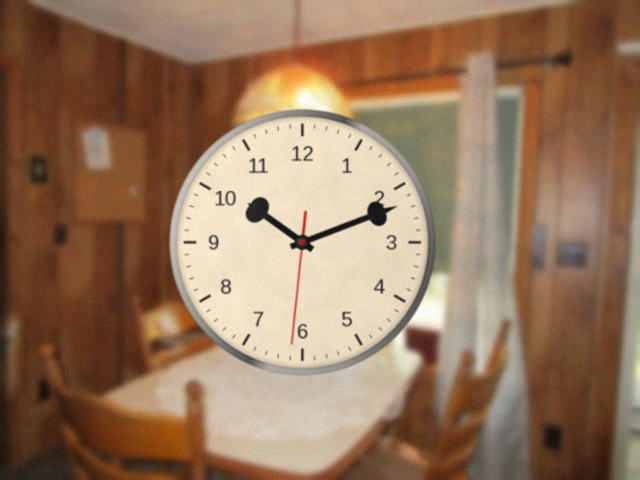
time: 10:11:31
